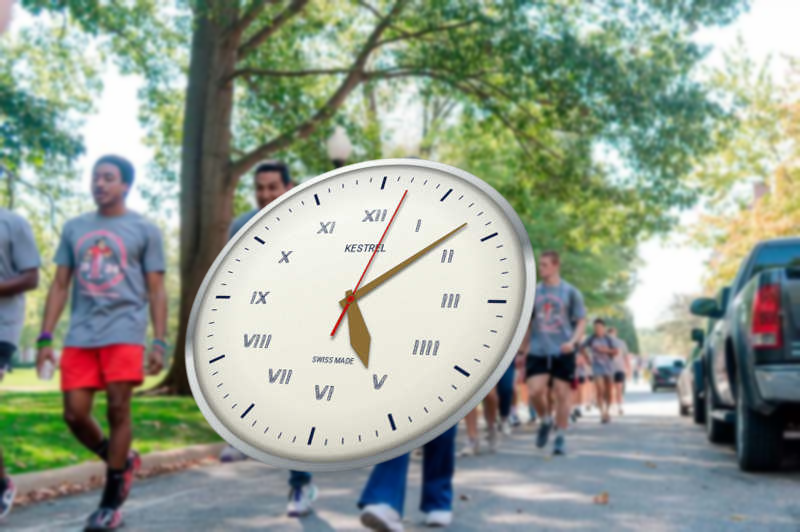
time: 5:08:02
